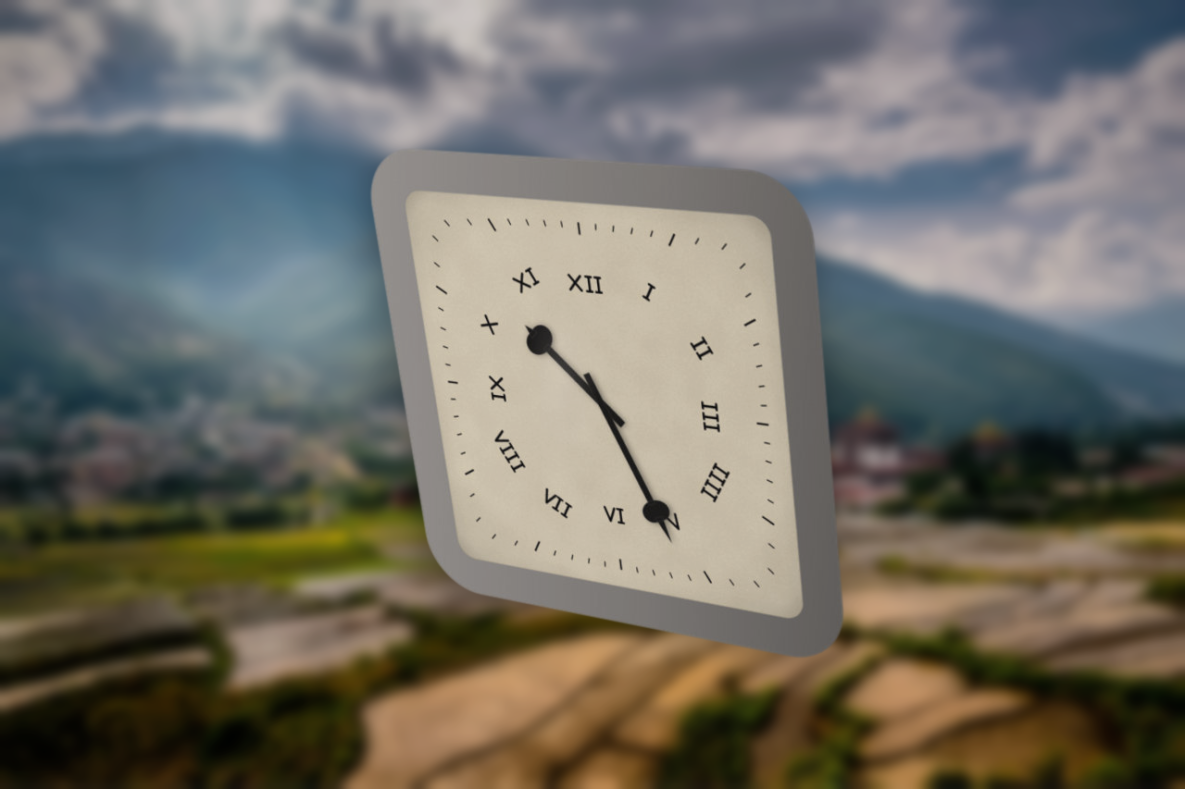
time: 10:26
